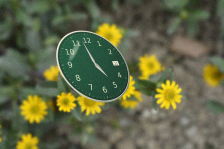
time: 4:58
